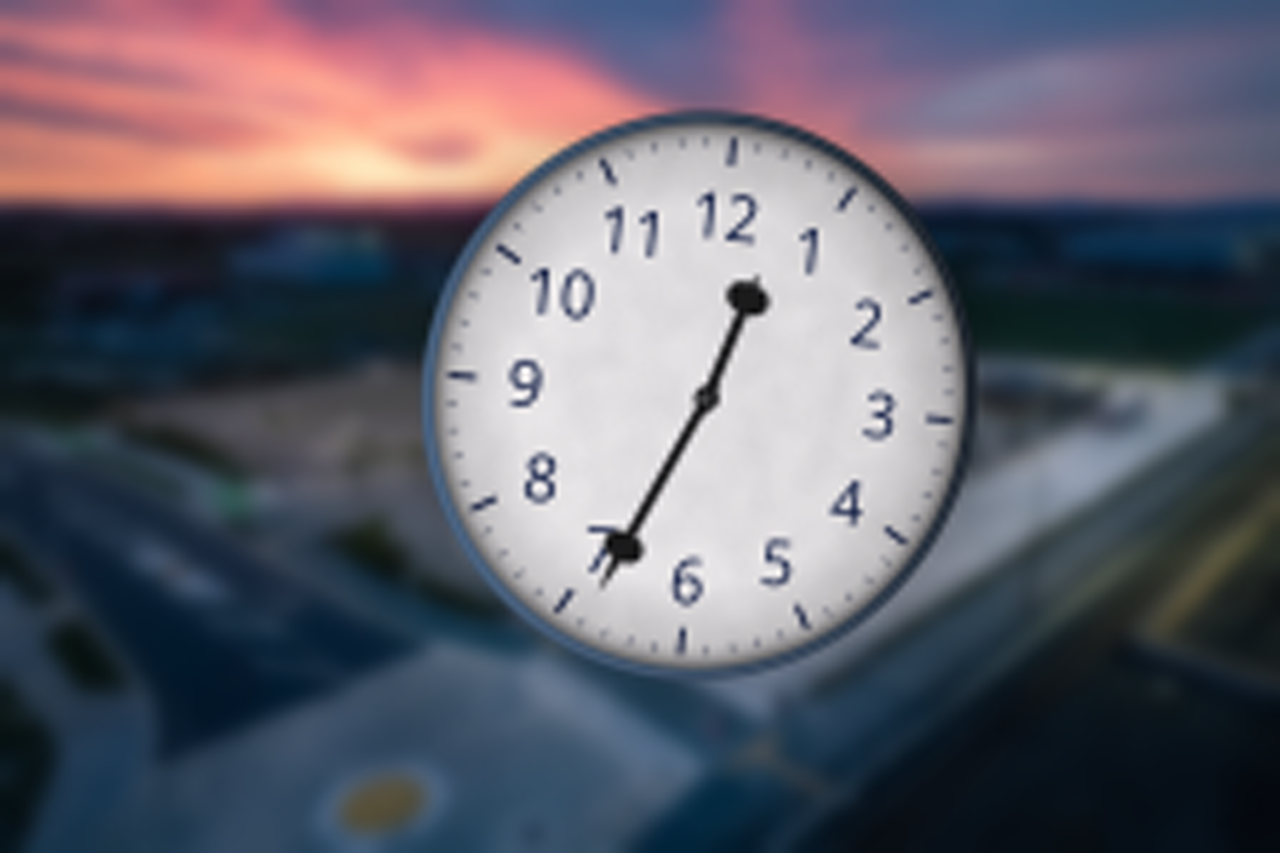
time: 12:34
